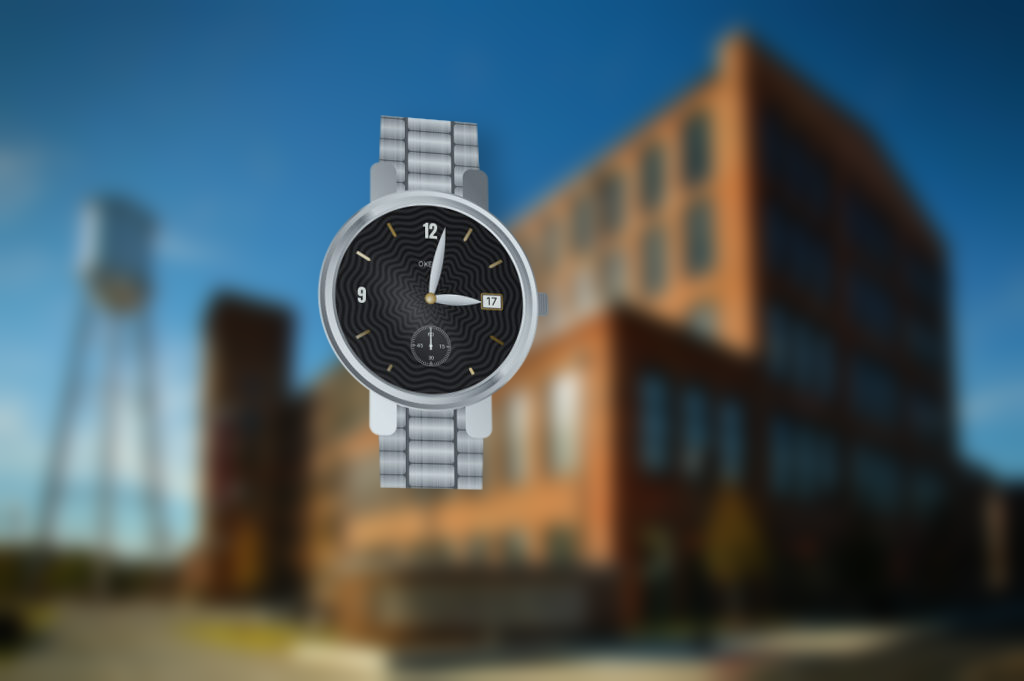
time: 3:02
